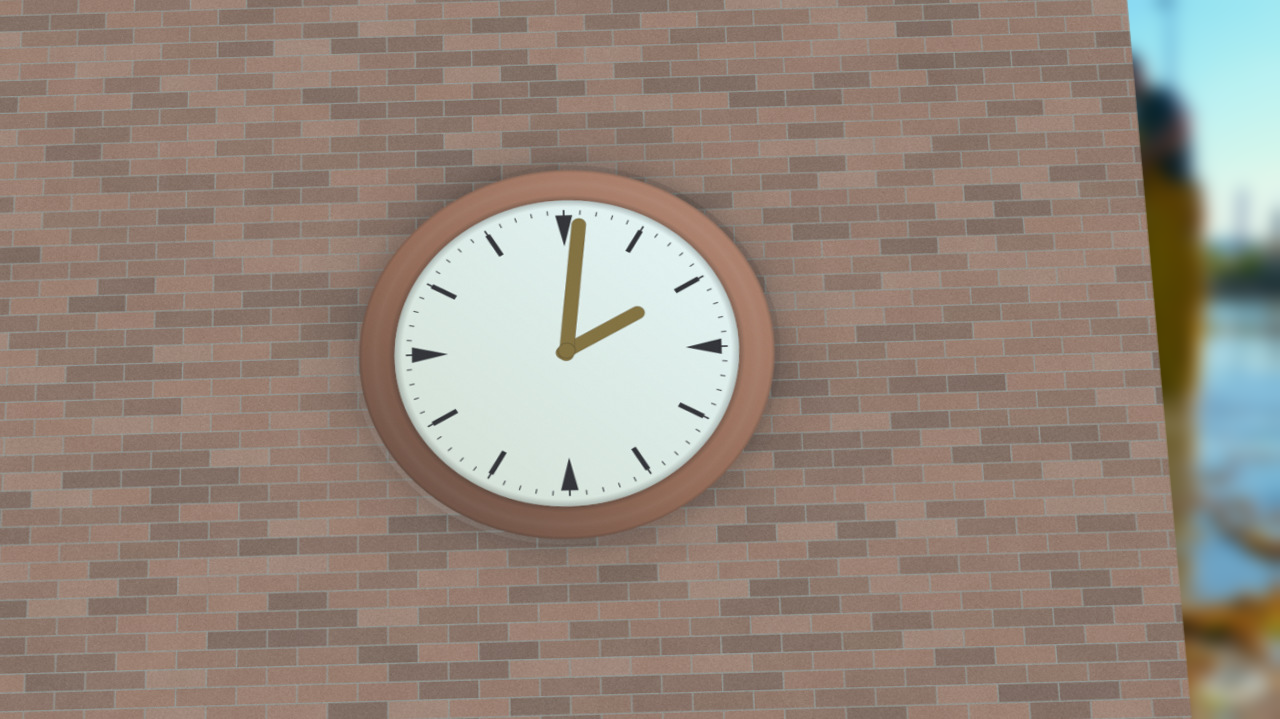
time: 2:01
